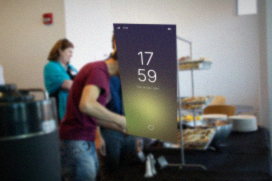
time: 17:59
